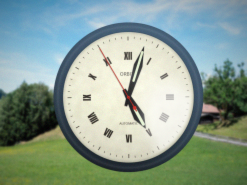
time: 5:02:55
